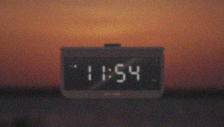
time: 11:54
